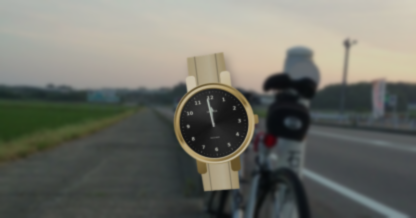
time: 11:59
